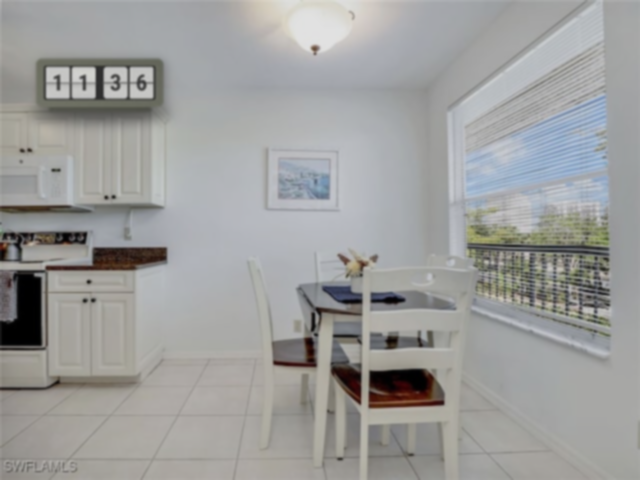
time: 11:36
